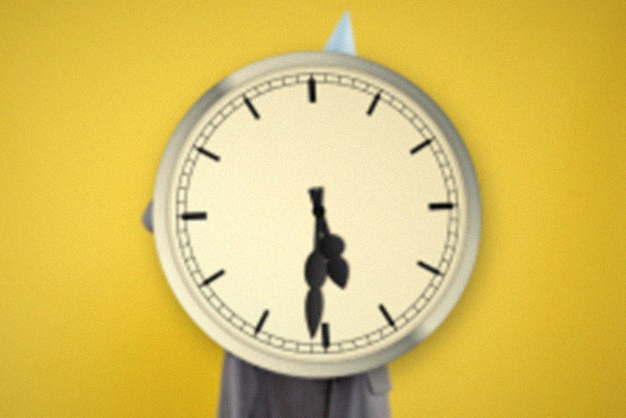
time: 5:31
